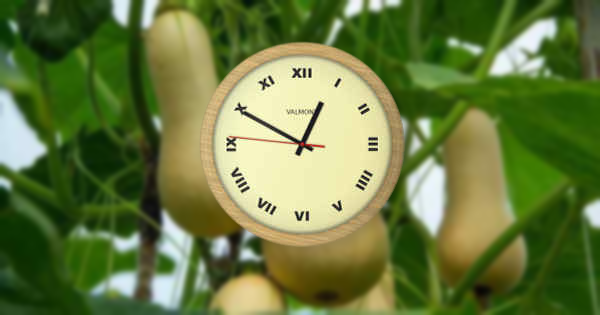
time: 12:49:46
